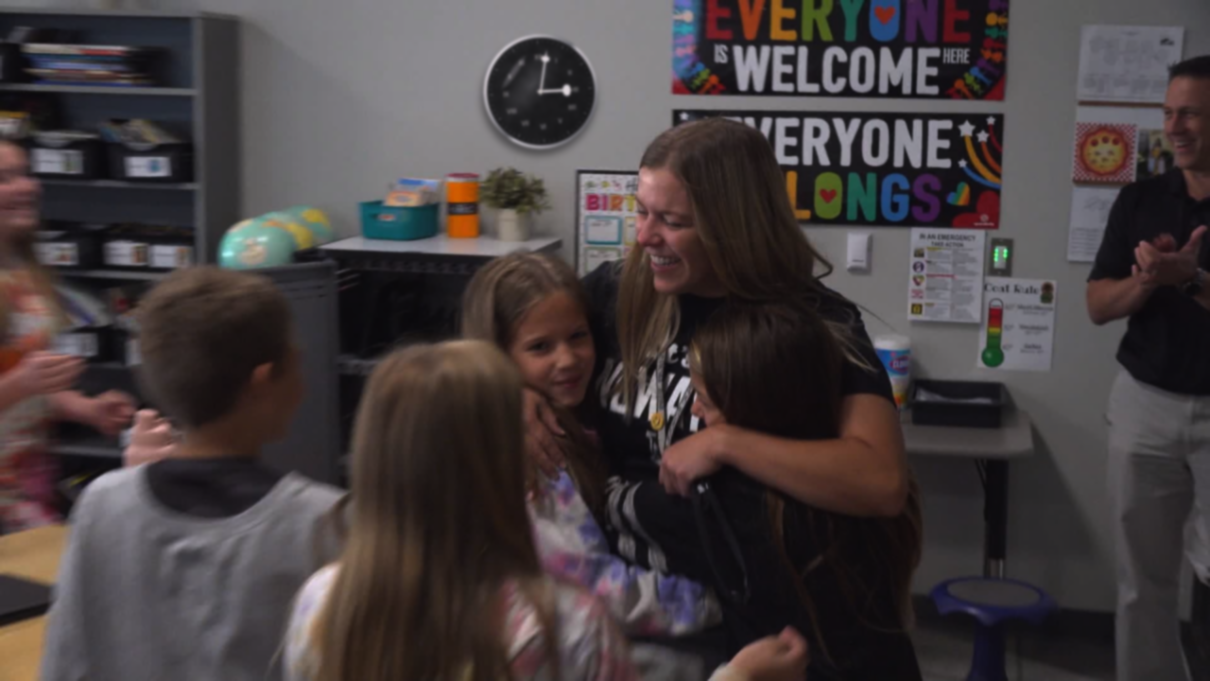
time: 3:02
